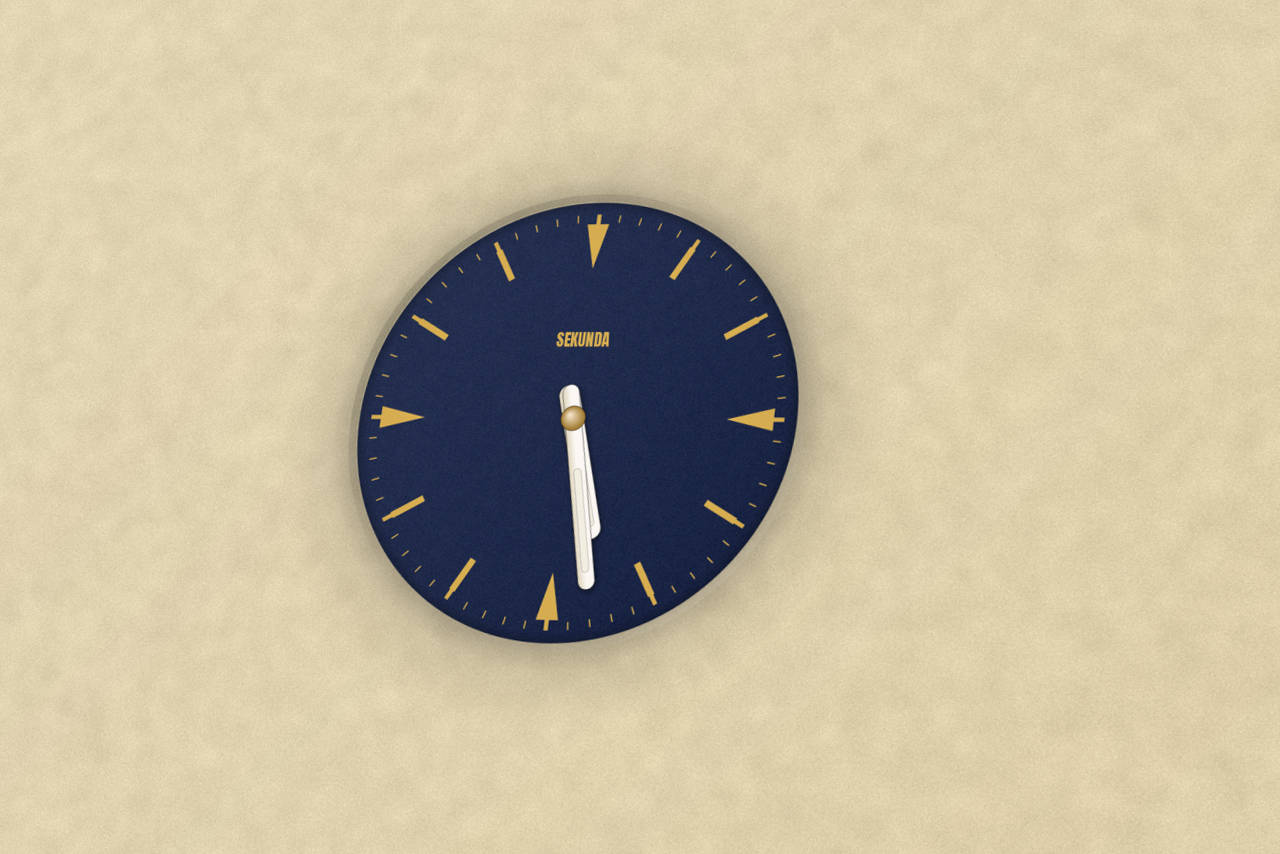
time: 5:28
